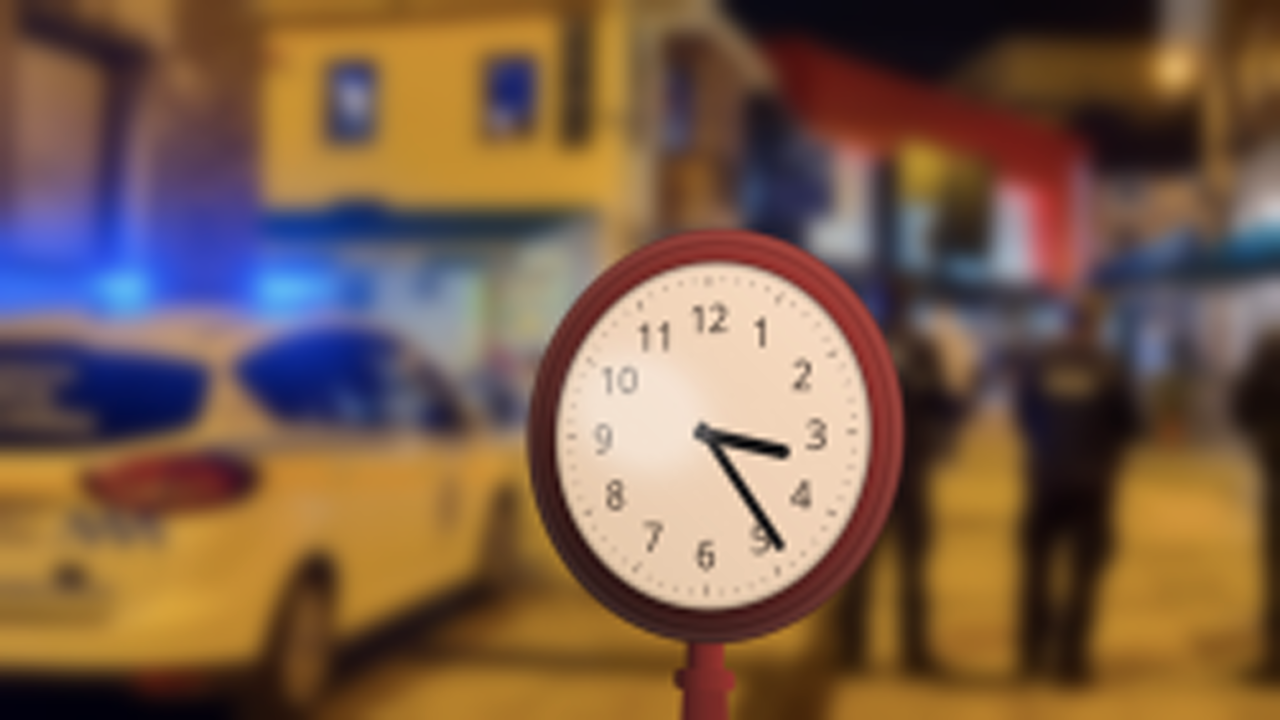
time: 3:24
